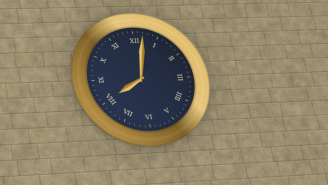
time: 8:02
